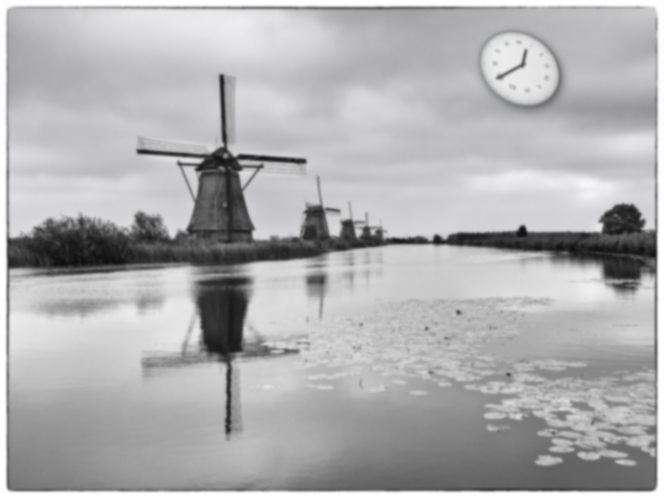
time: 12:40
